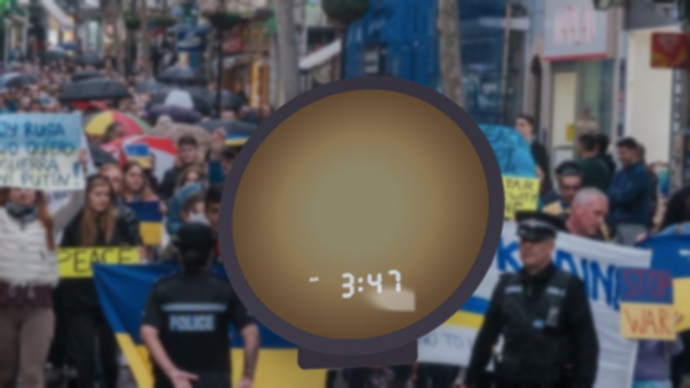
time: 3:47
